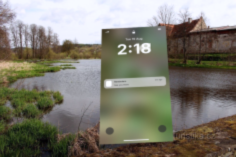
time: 2:18
